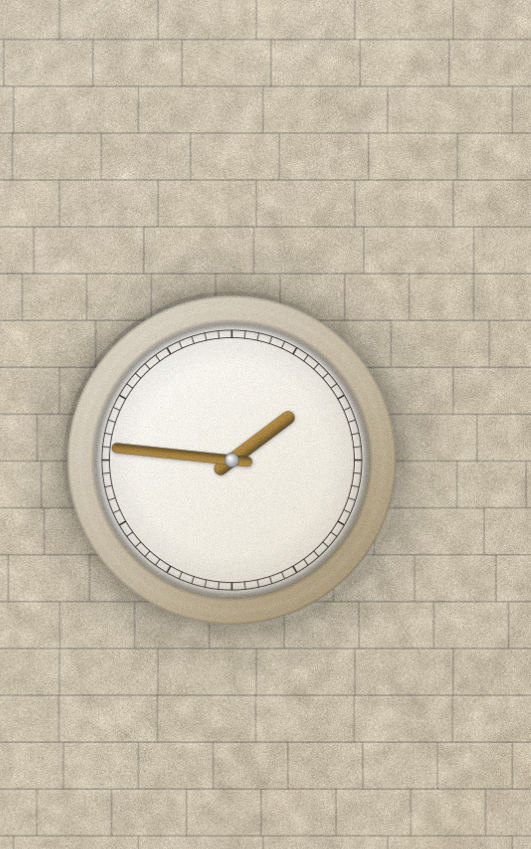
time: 1:46
